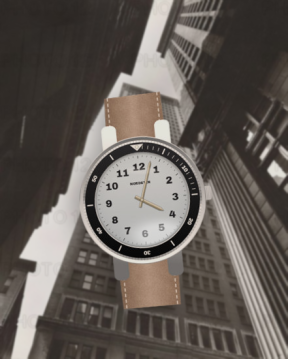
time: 4:03
